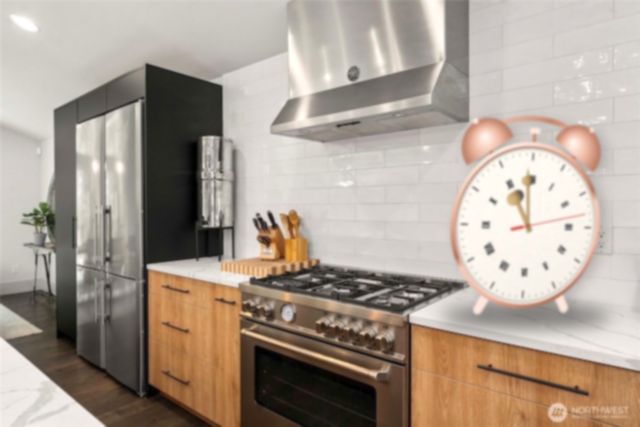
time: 10:59:13
